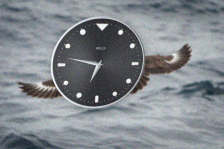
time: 6:47
